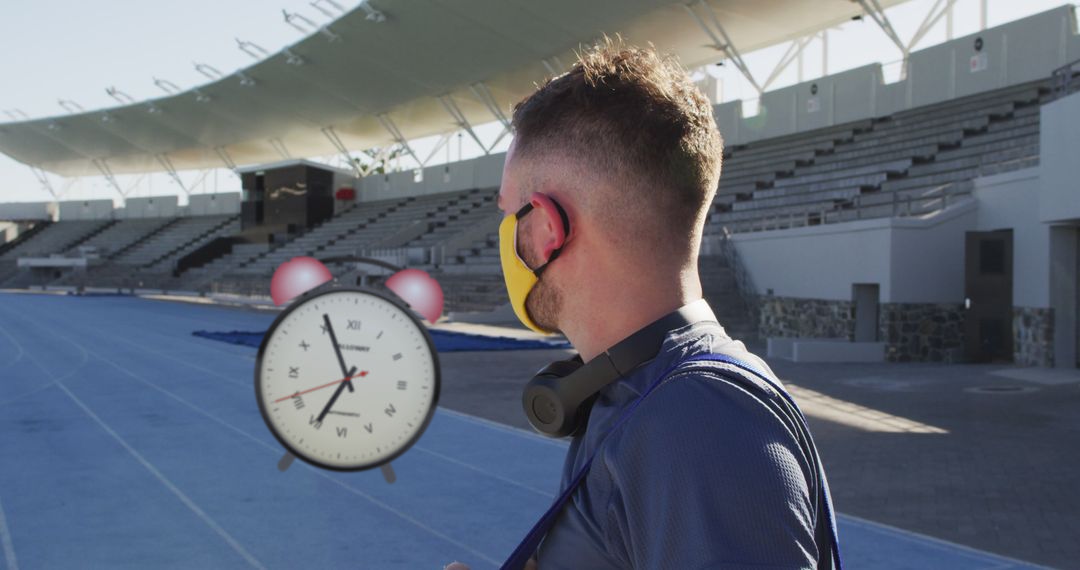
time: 6:55:41
